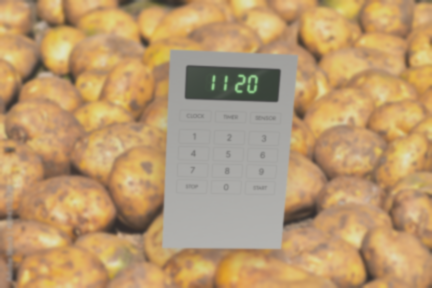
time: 11:20
